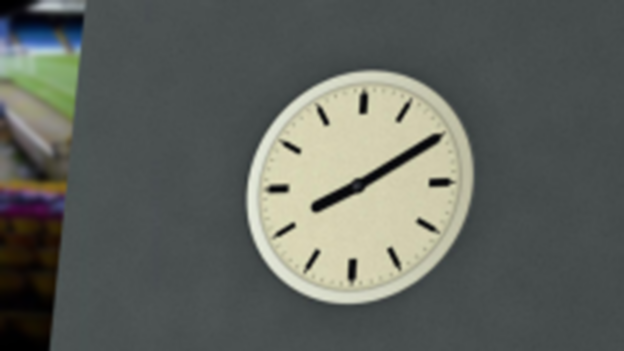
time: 8:10
